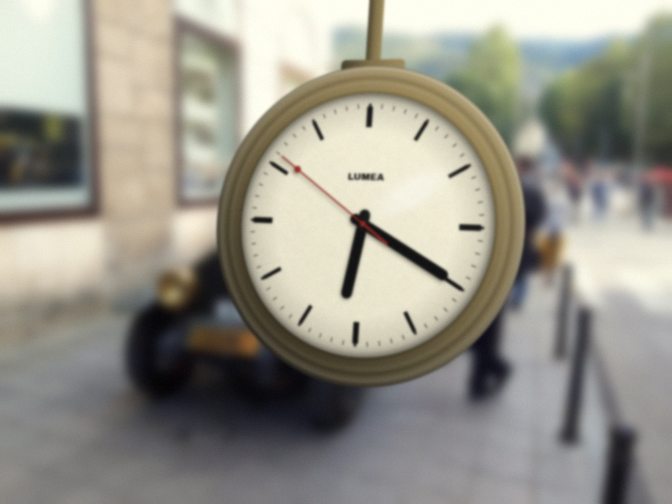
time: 6:19:51
